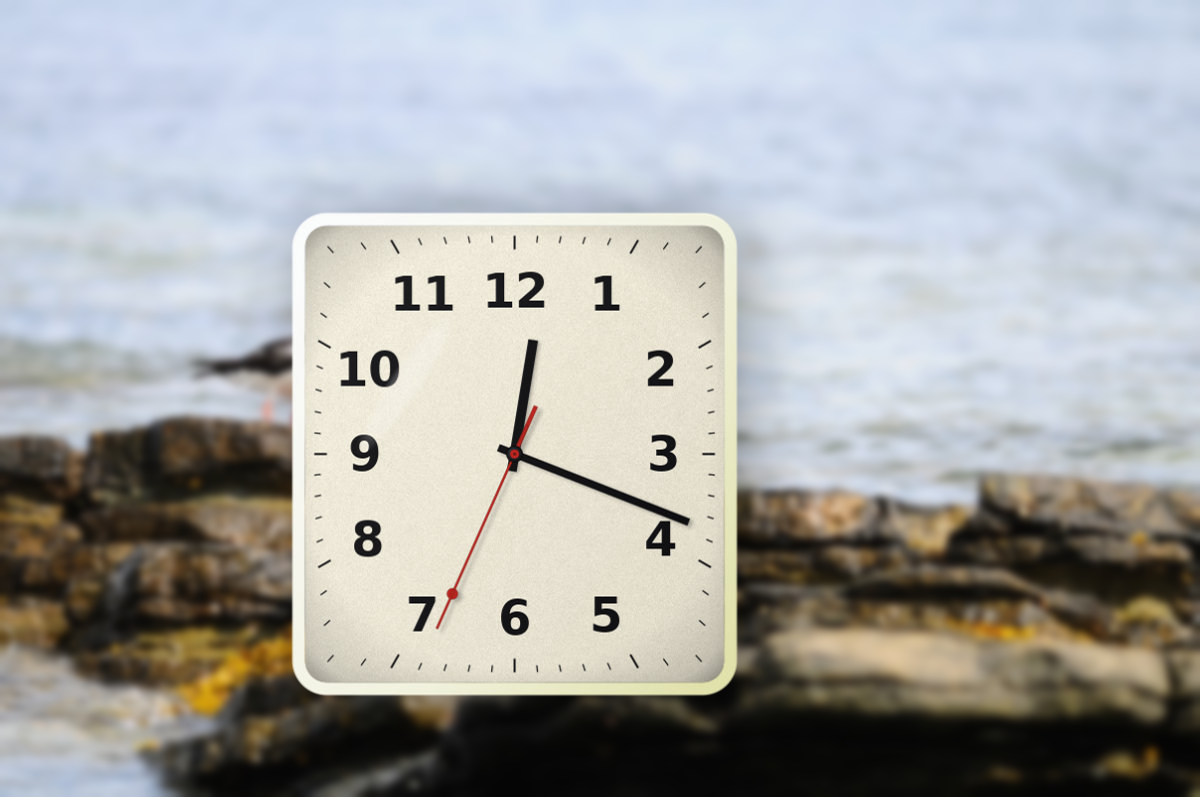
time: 12:18:34
